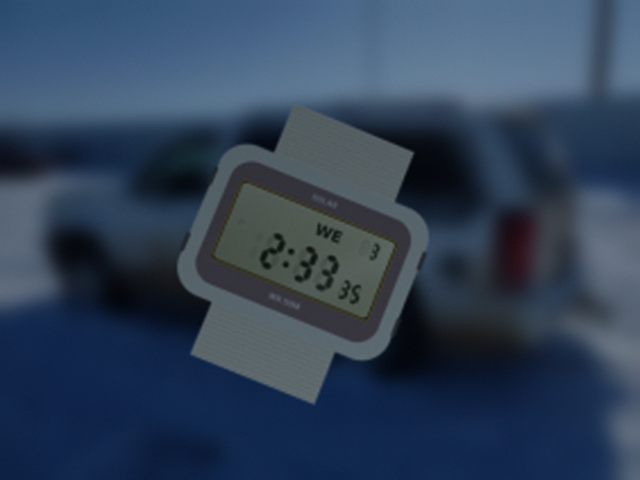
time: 2:33:35
